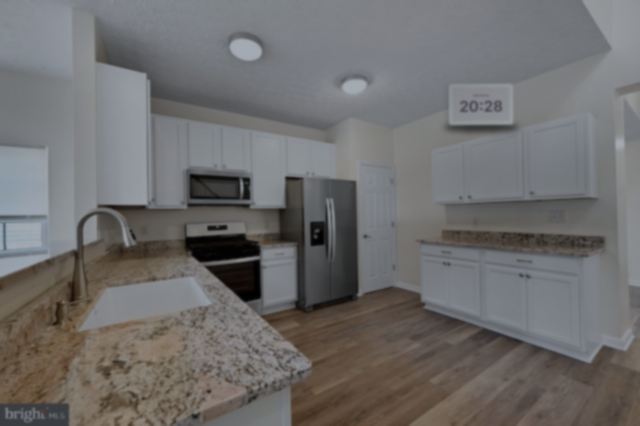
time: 20:28
